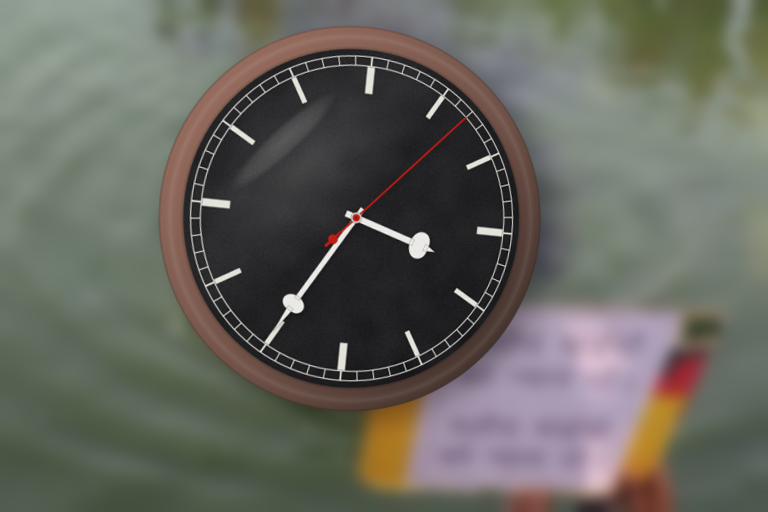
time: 3:35:07
